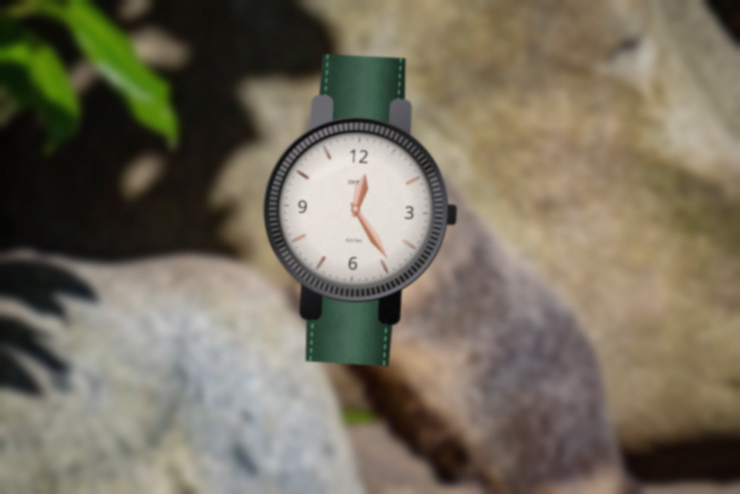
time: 12:24
